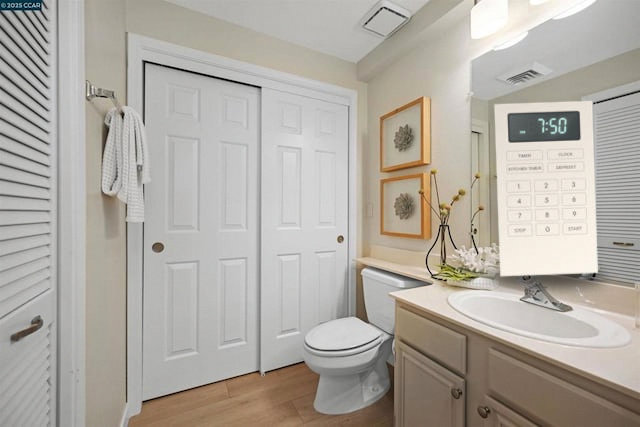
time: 7:50
